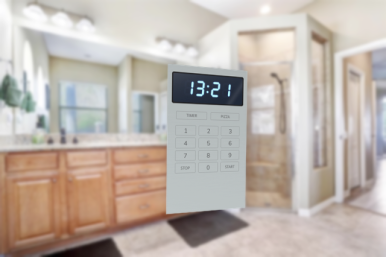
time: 13:21
